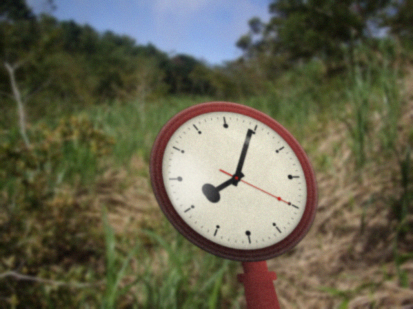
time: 8:04:20
